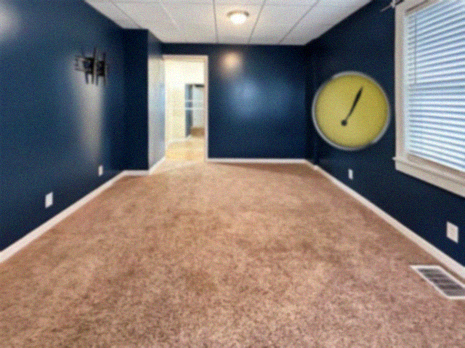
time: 7:04
